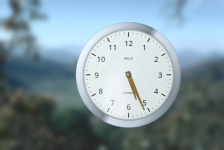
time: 5:26
